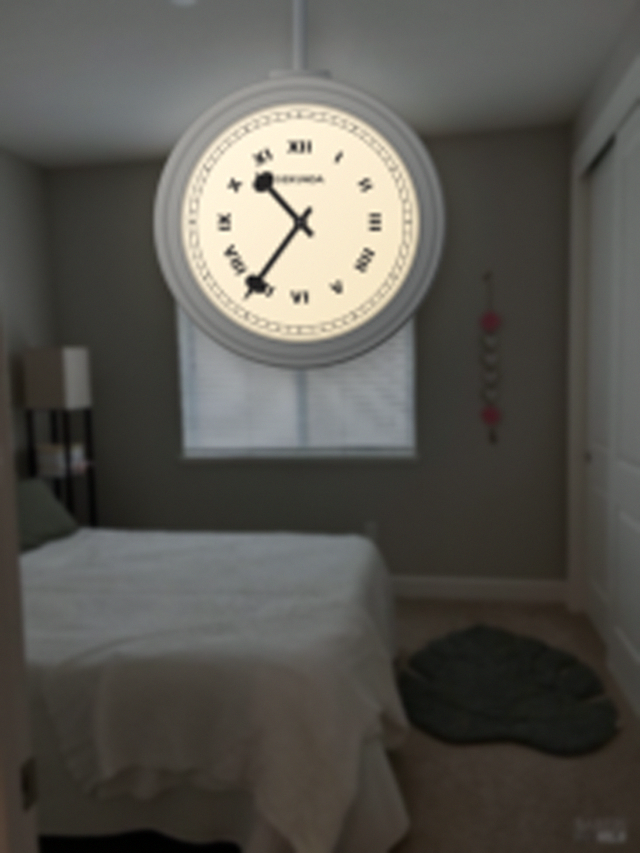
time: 10:36
